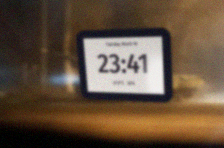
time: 23:41
